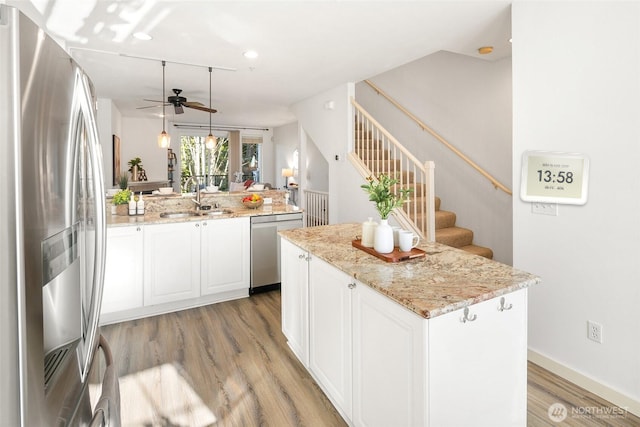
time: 13:58
